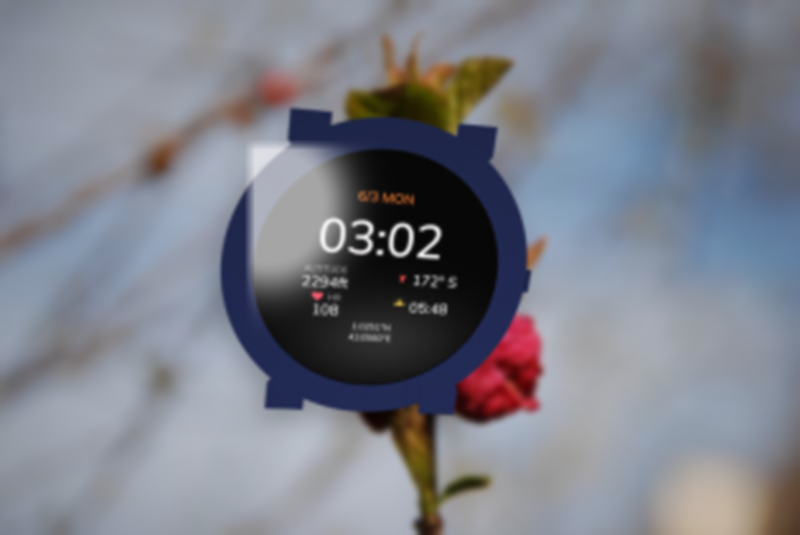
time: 3:02
